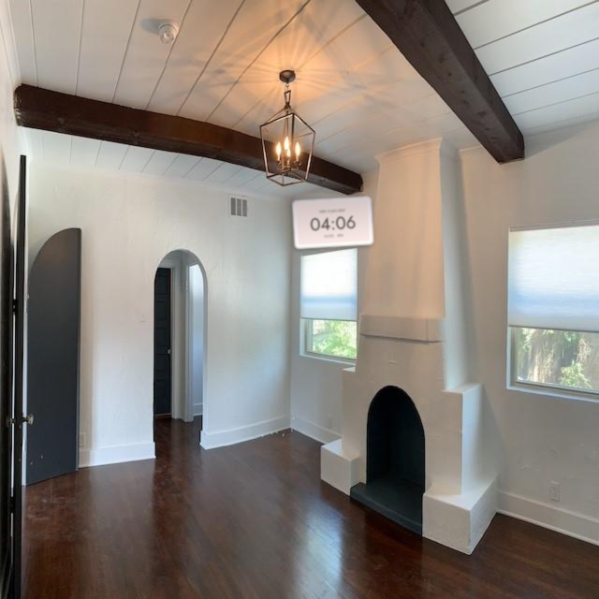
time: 4:06
